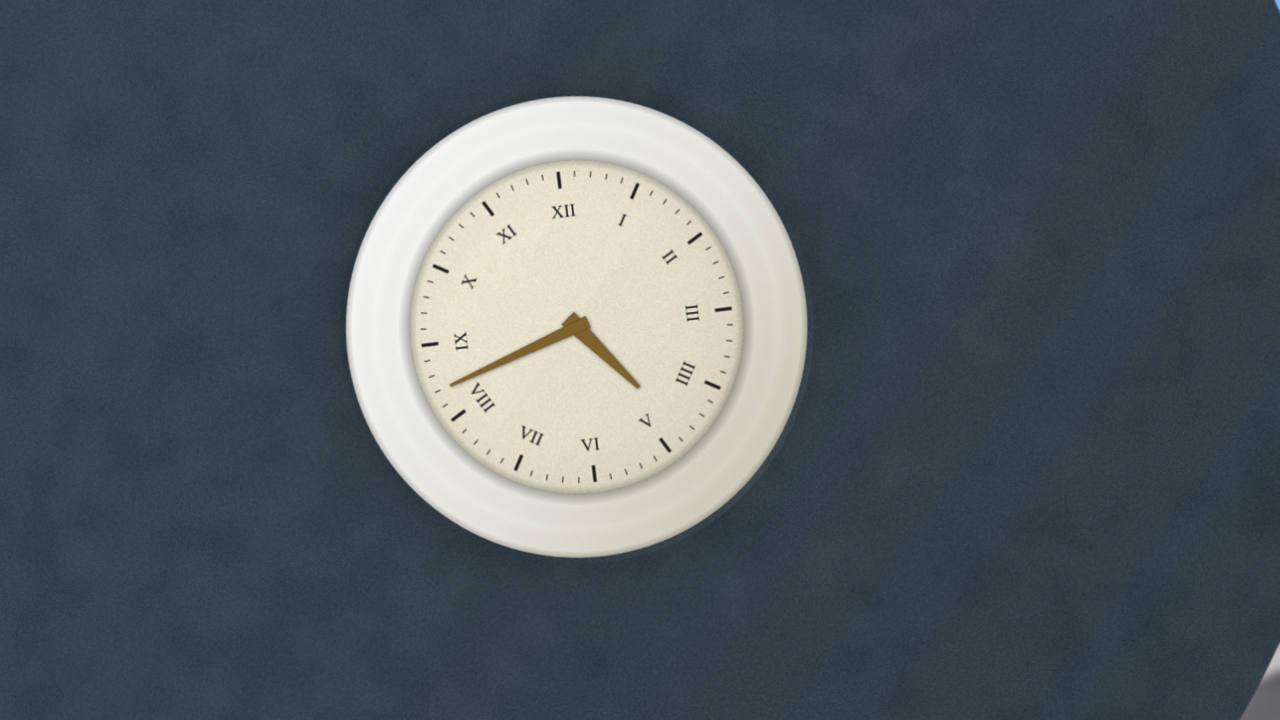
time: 4:42
